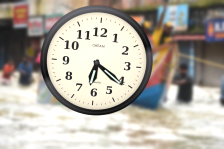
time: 6:21
